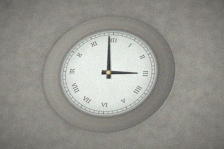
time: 2:59
